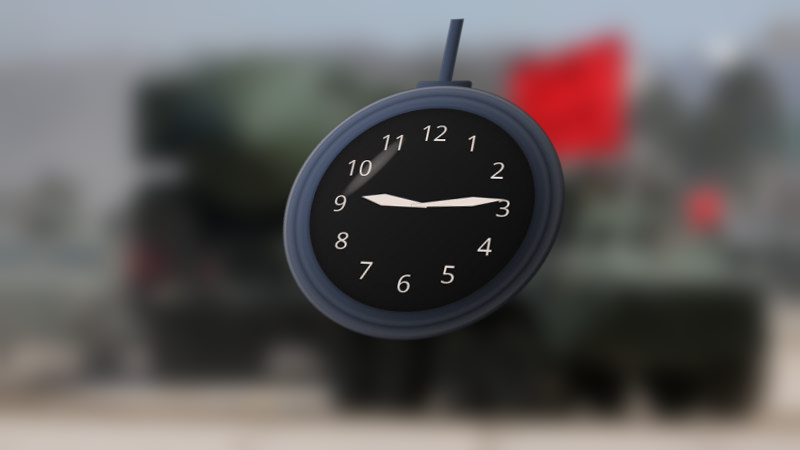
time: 9:14
